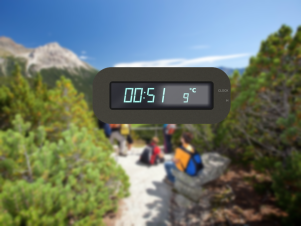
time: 0:51
